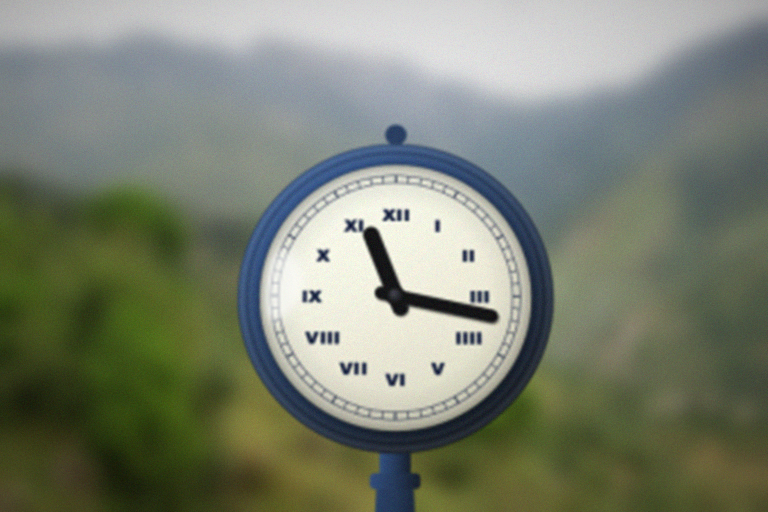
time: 11:17
